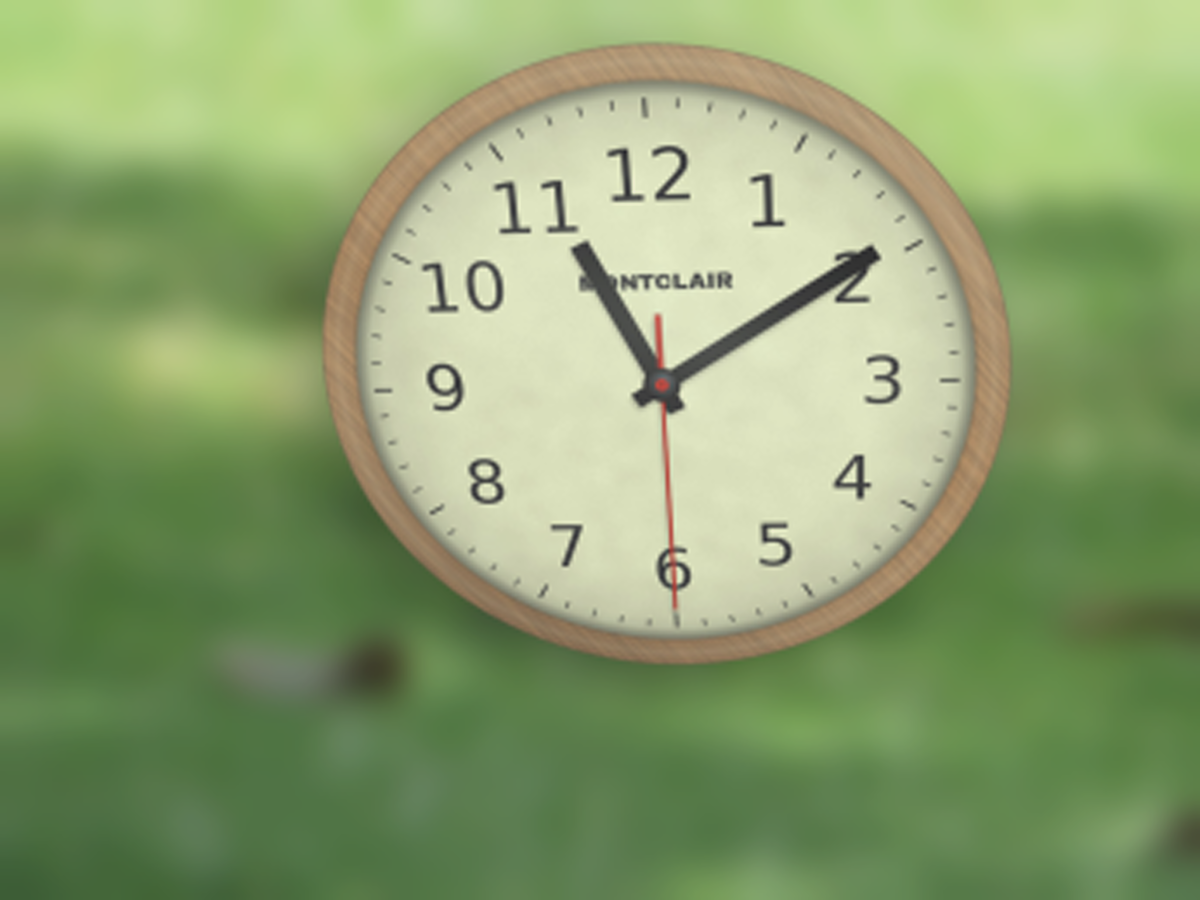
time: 11:09:30
